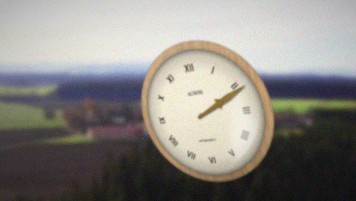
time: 2:11
